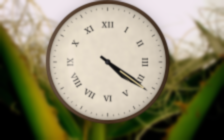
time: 4:21
